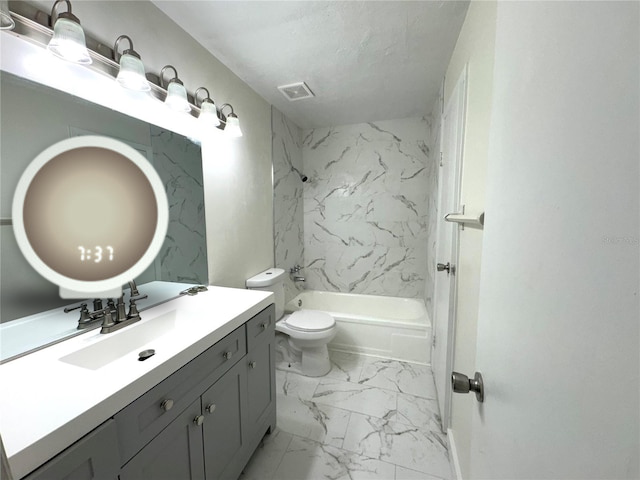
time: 7:37
